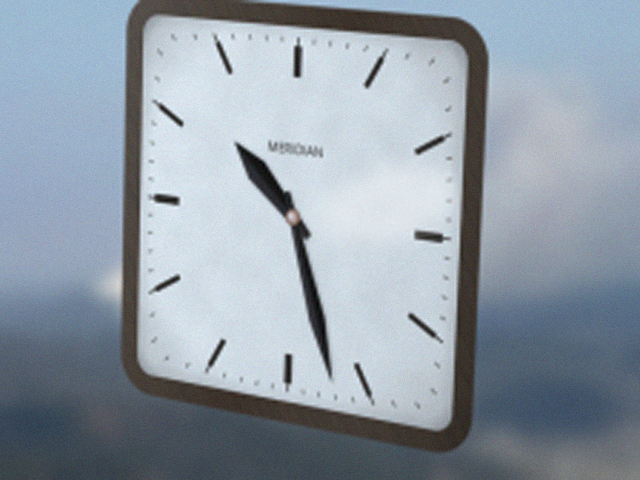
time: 10:27
